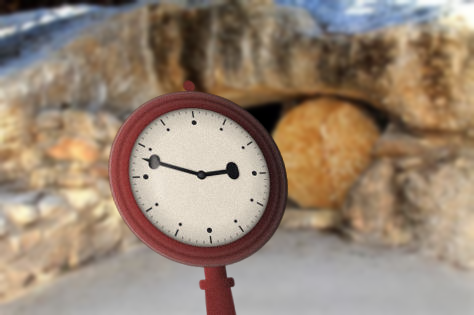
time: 2:48
